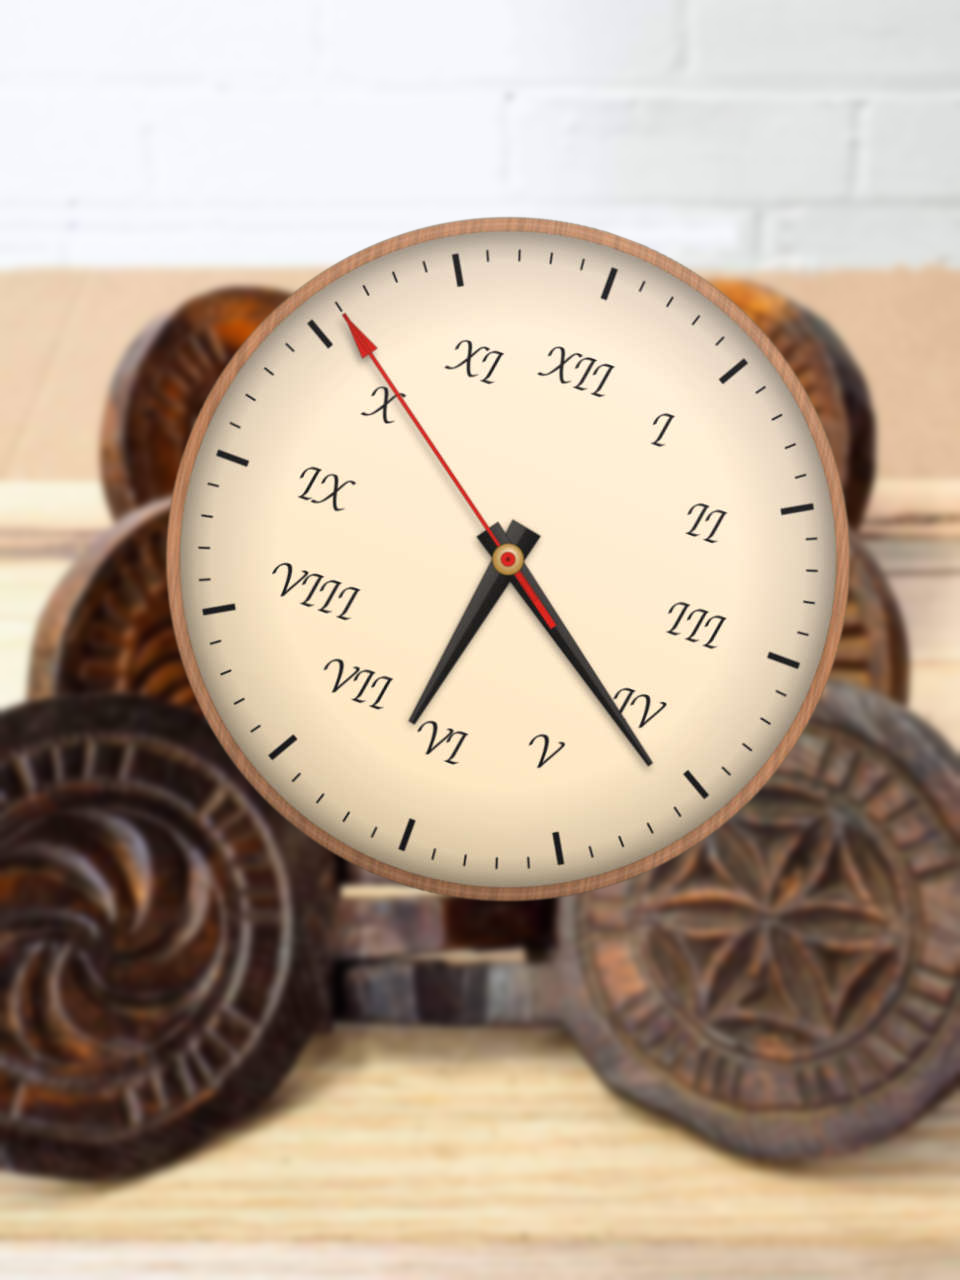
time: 6:20:51
